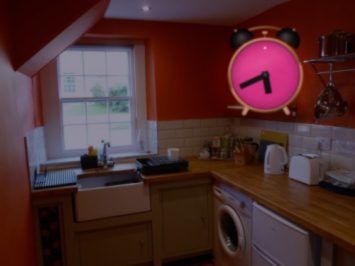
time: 5:41
